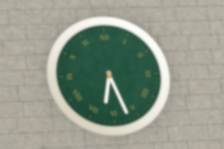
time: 6:27
